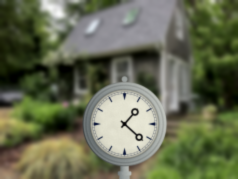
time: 1:22
